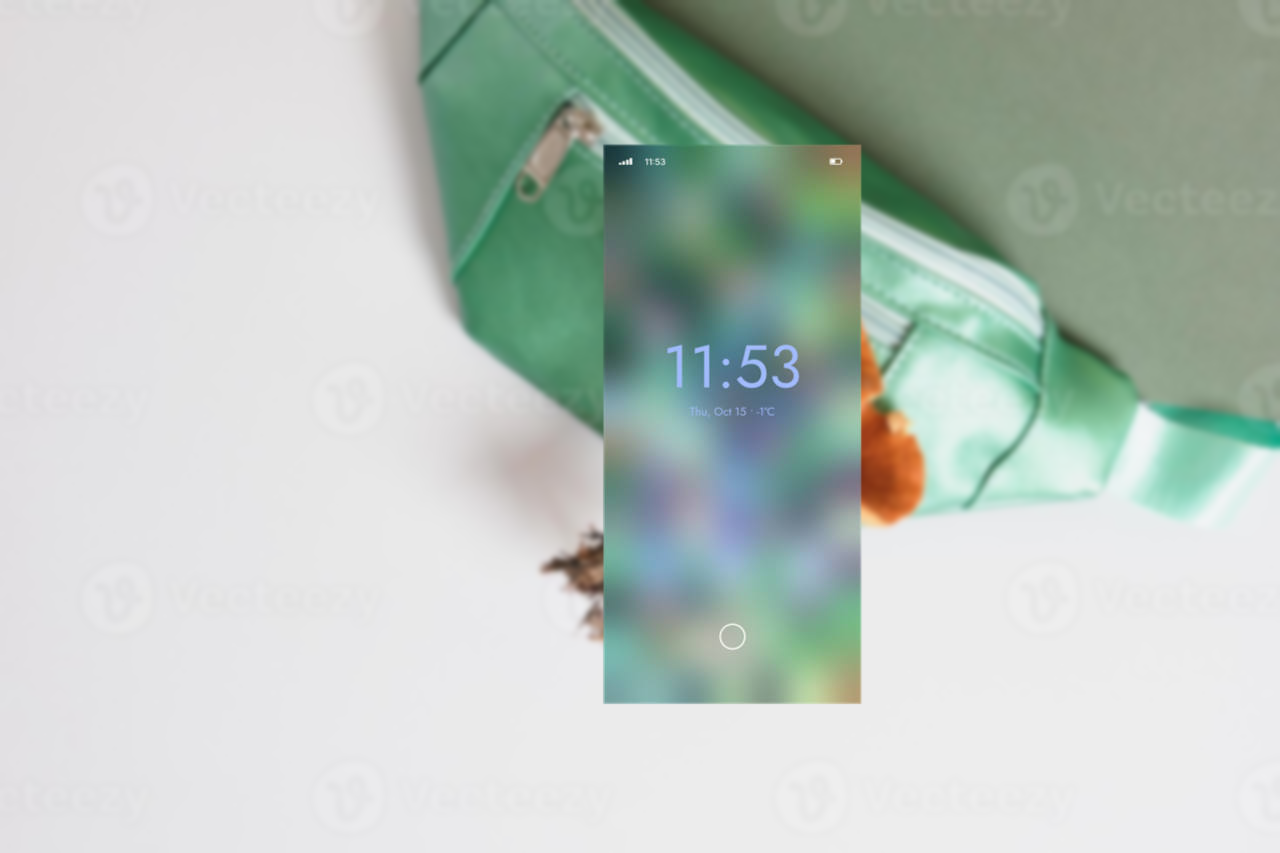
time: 11:53
